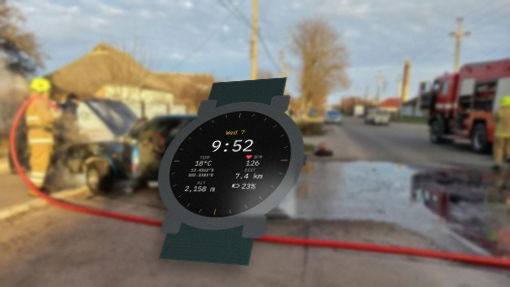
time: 9:52
